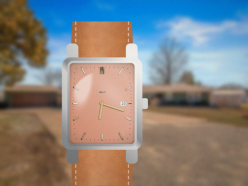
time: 6:18
